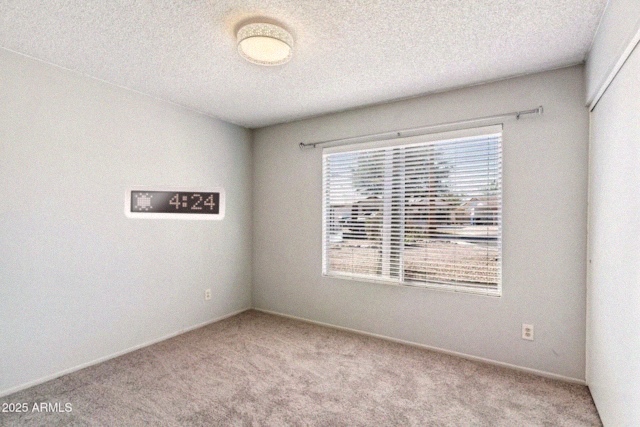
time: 4:24
